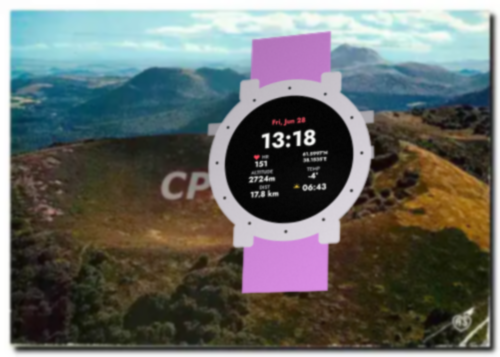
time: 13:18
